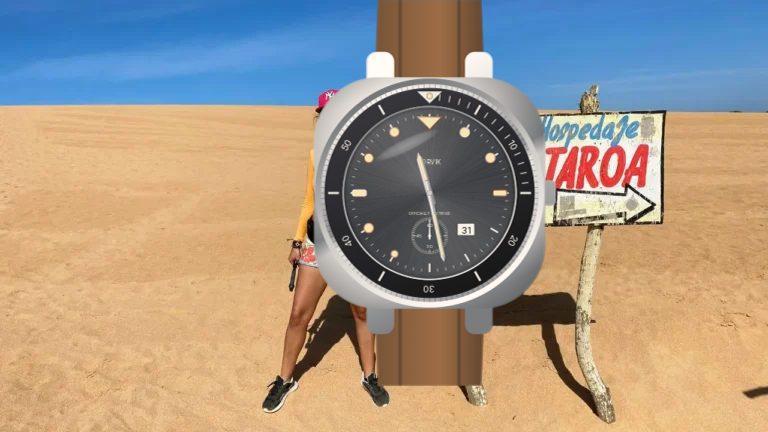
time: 11:28
